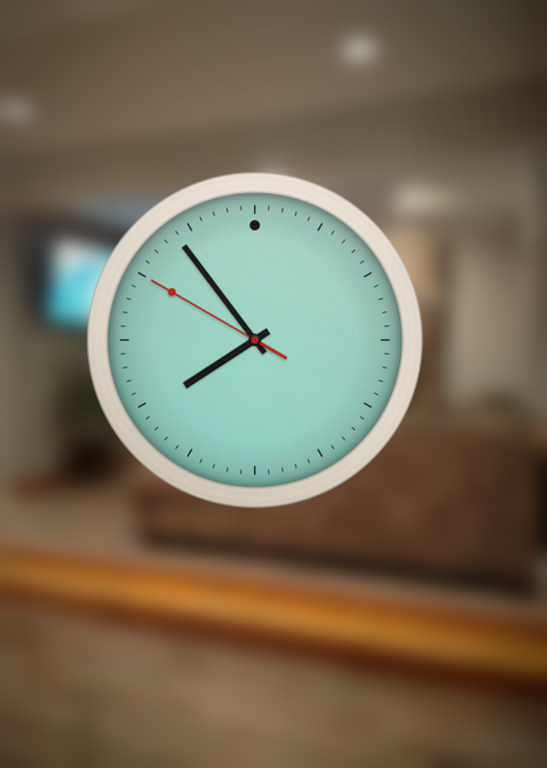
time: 7:53:50
